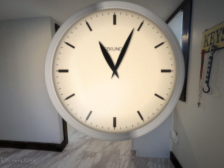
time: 11:04
